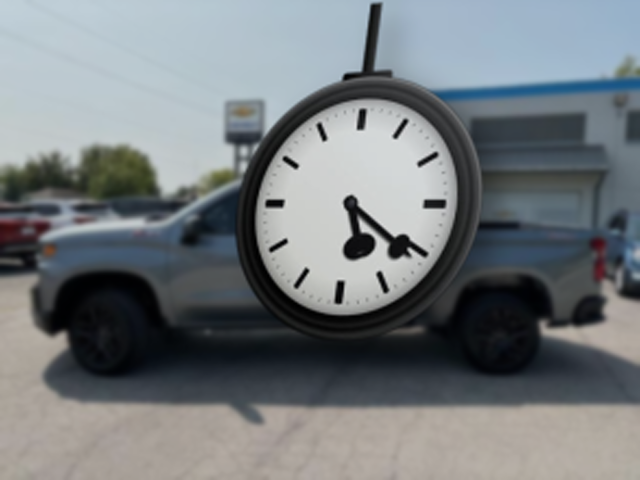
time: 5:21
